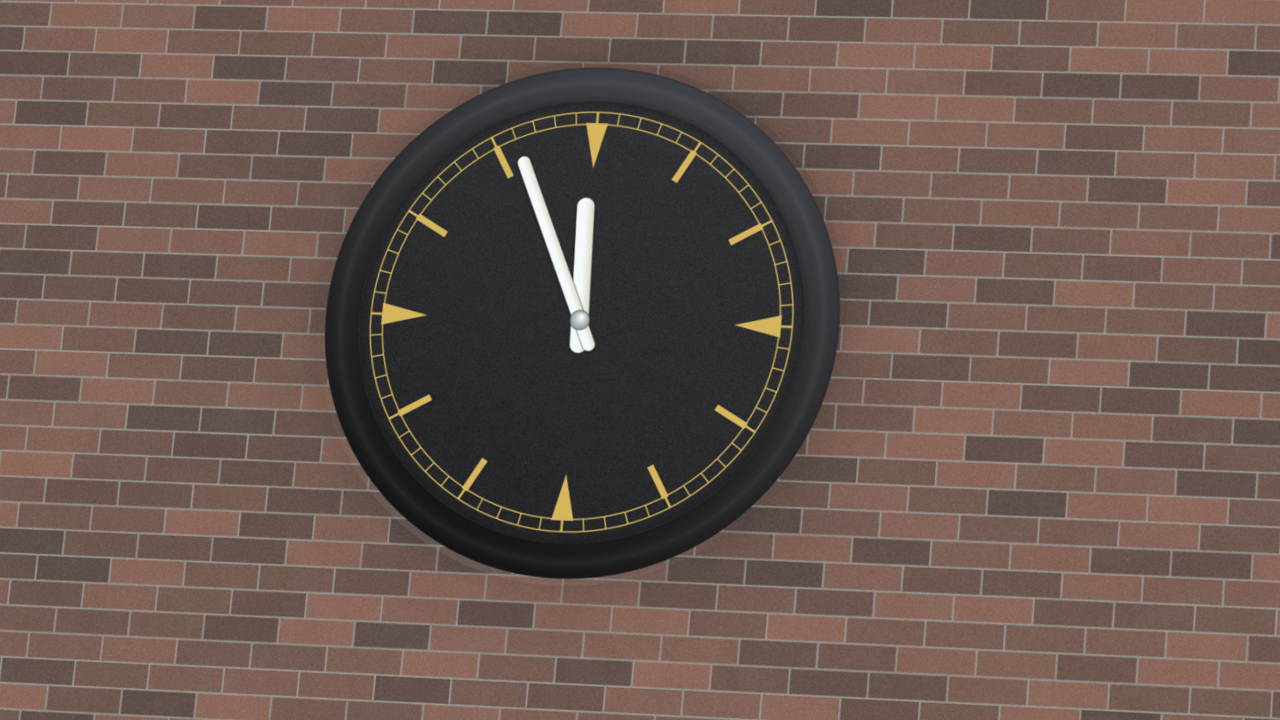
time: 11:56
